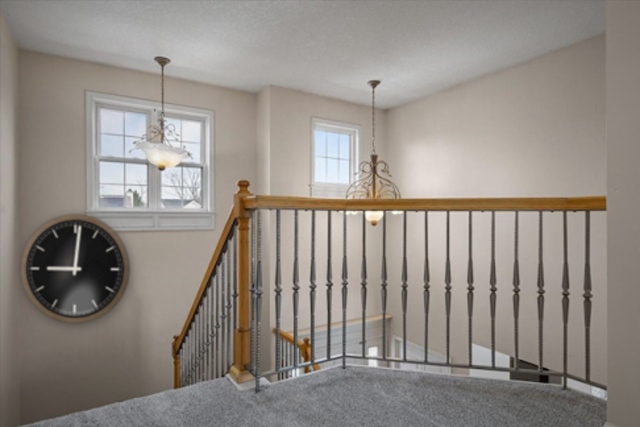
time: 9:01
